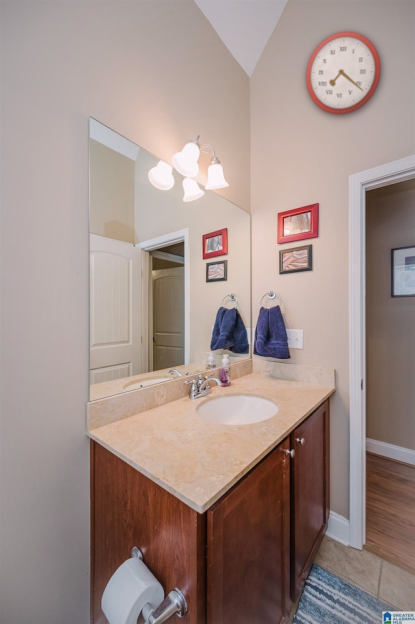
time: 7:21
